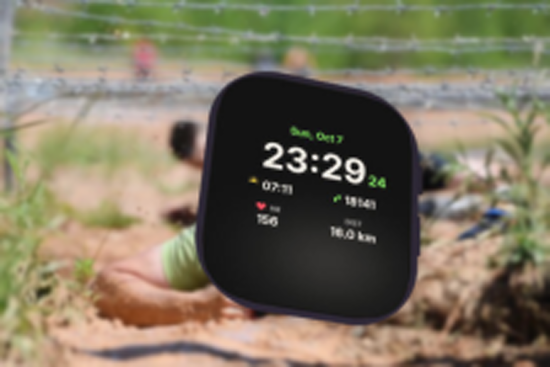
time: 23:29
